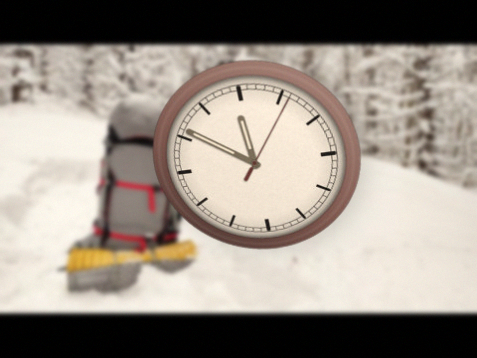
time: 11:51:06
